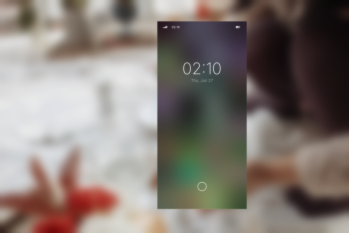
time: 2:10
